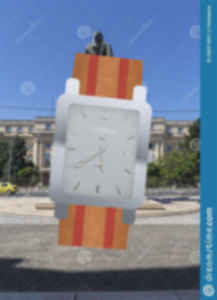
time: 5:39
